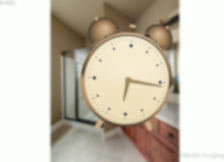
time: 6:16
